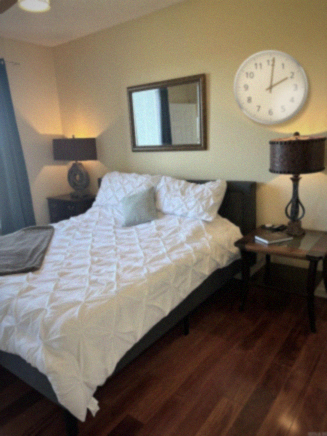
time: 2:01
